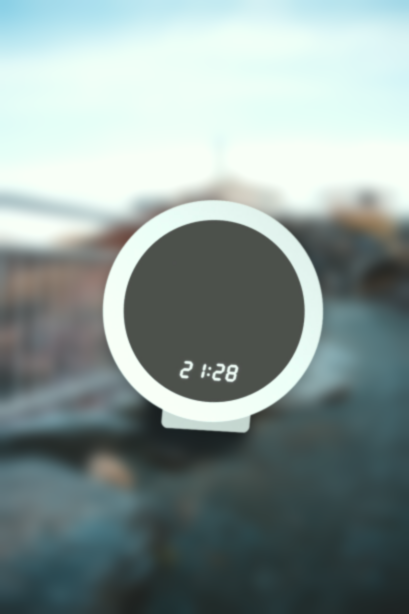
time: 21:28
